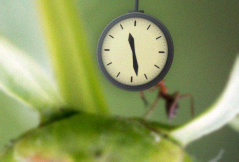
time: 11:28
